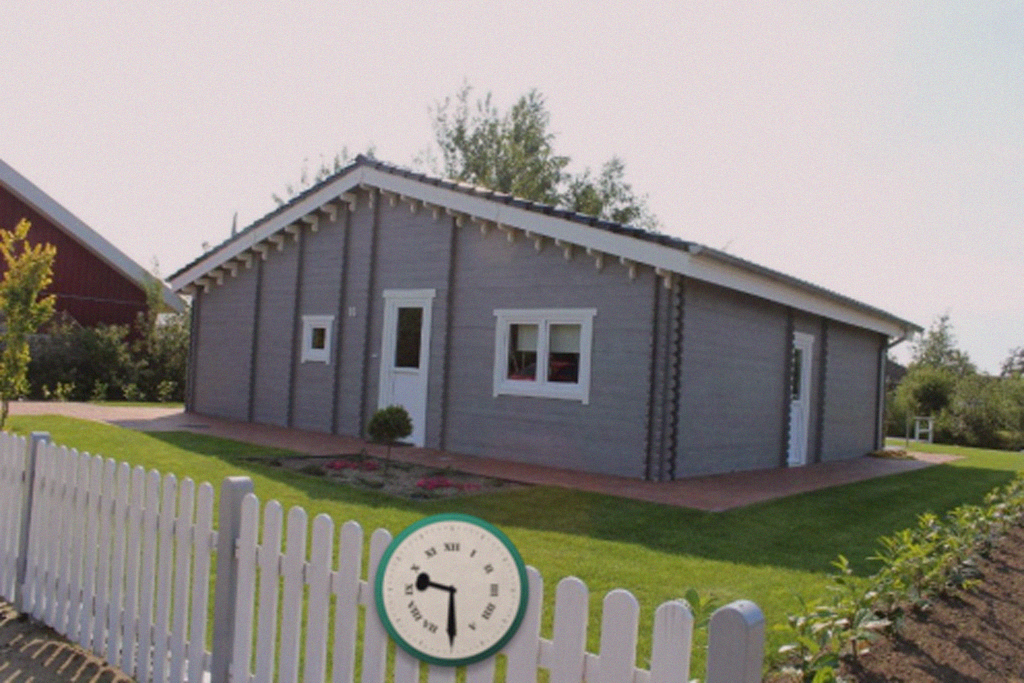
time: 9:30
